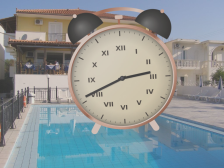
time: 2:41
